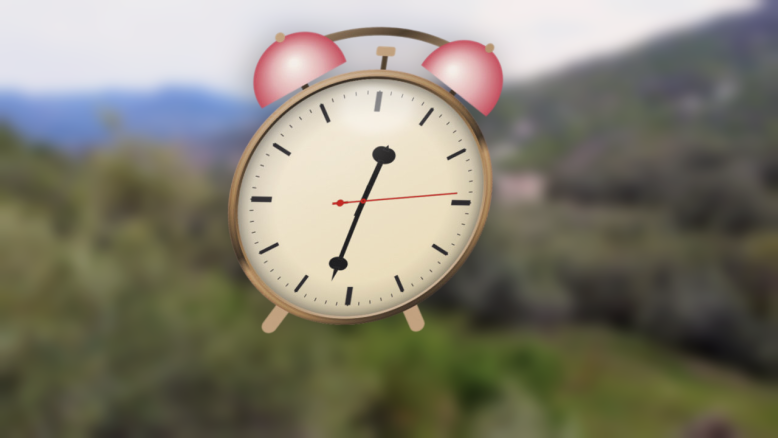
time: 12:32:14
